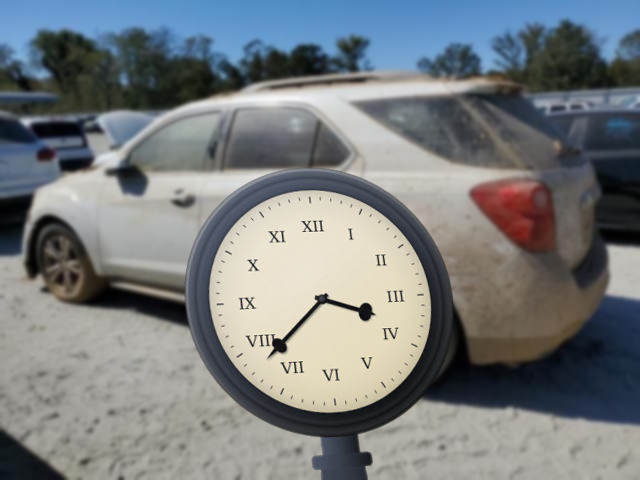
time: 3:38
